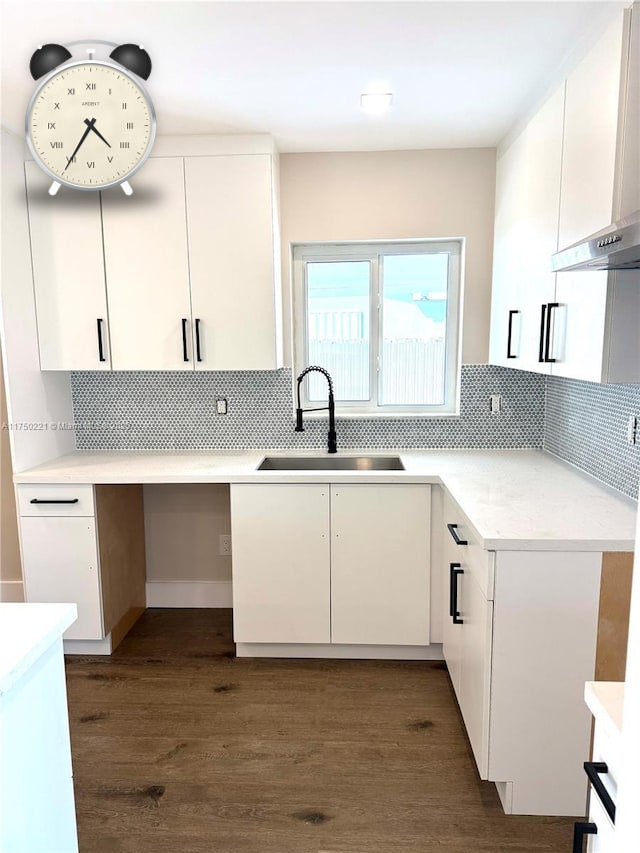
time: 4:35
